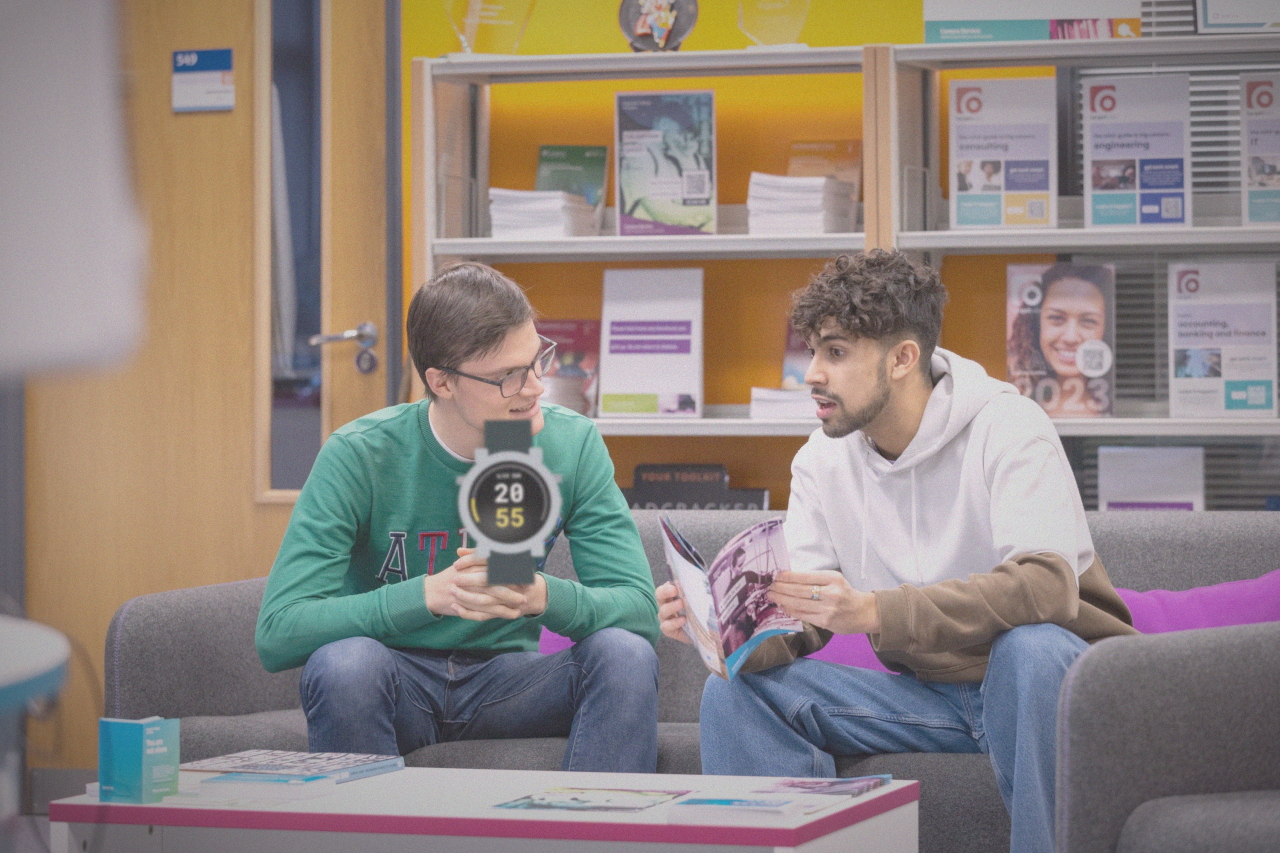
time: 20:55
